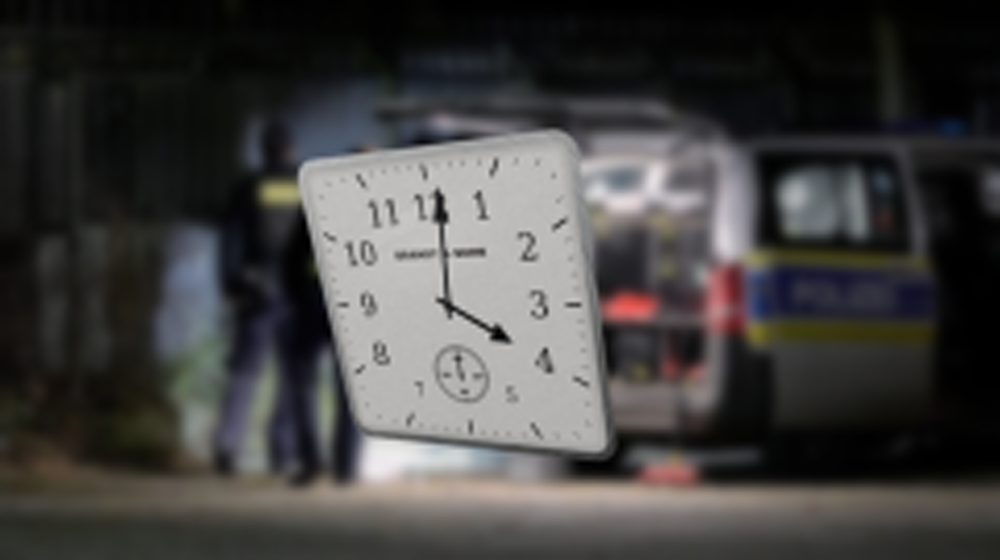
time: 4:01
